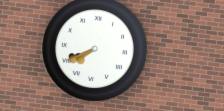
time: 7:40
